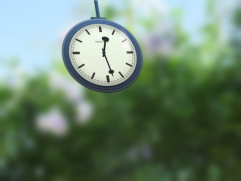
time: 12:28
